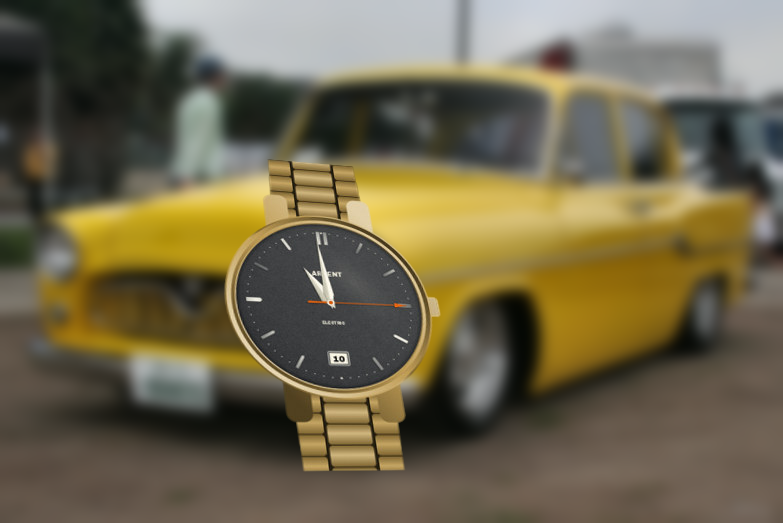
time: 10:59:15
